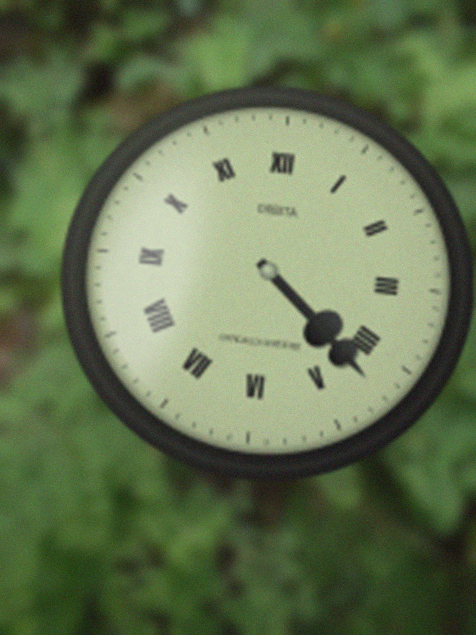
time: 4:22
